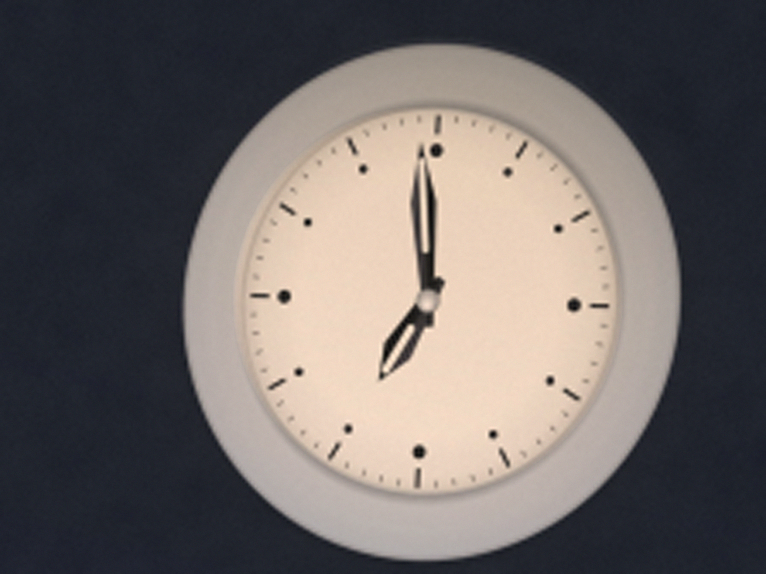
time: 6:59
